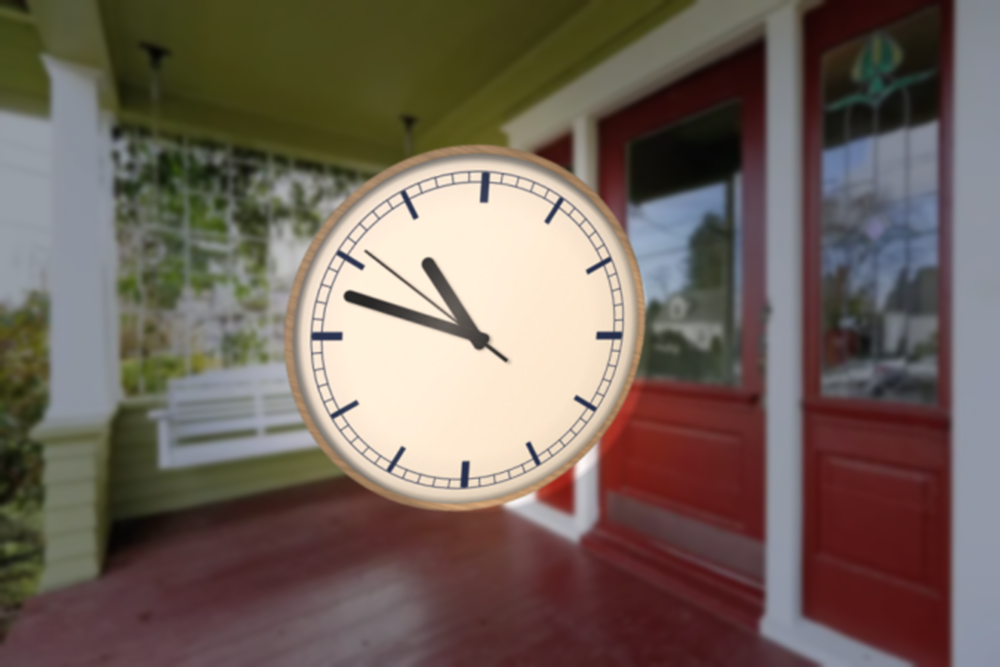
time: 10:47:51
